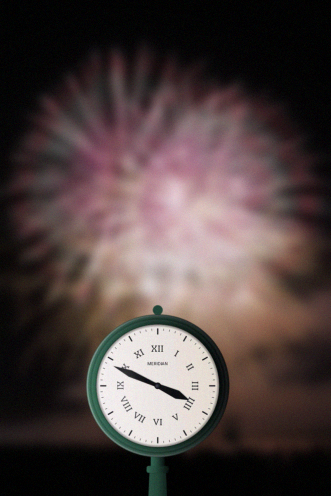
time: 3:49
